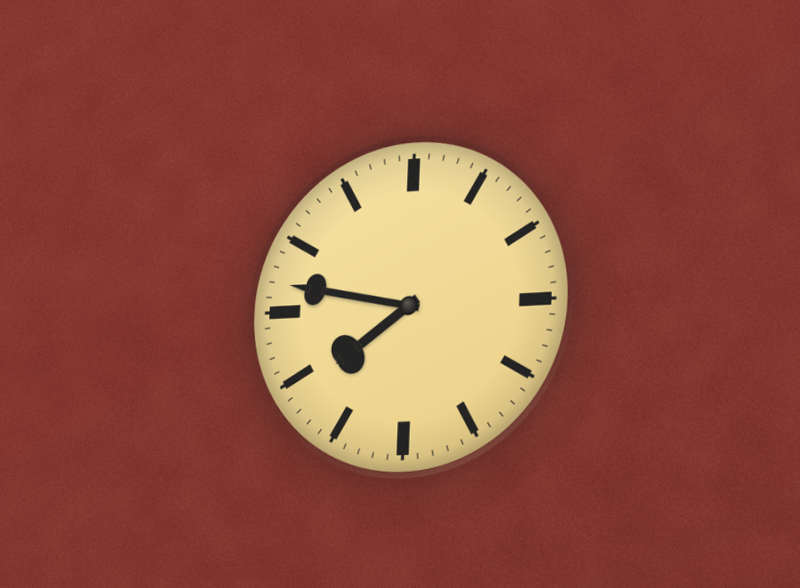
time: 7:47
